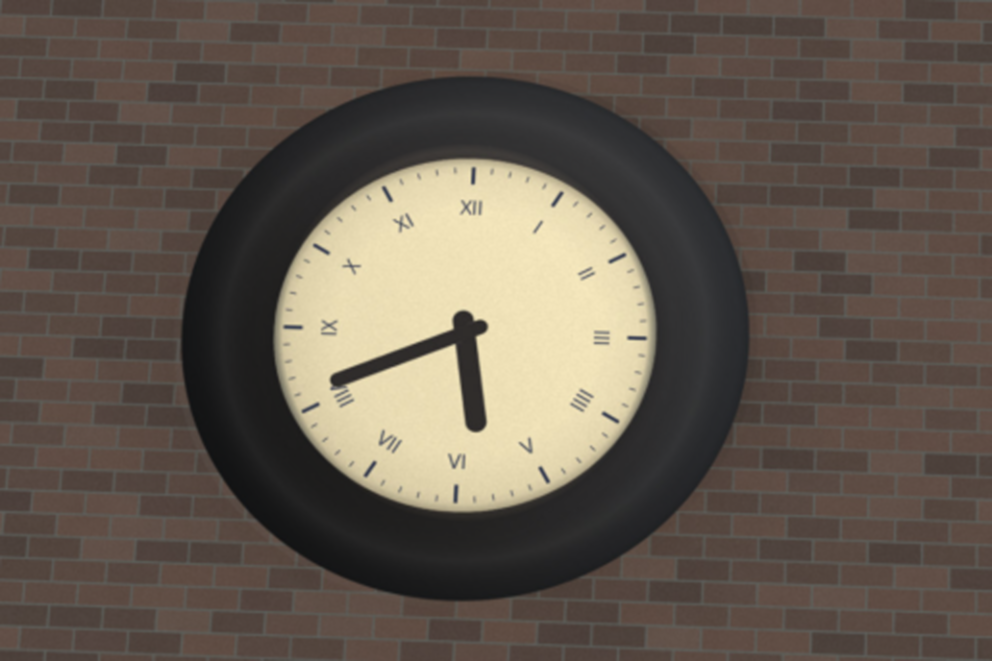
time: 5:41
